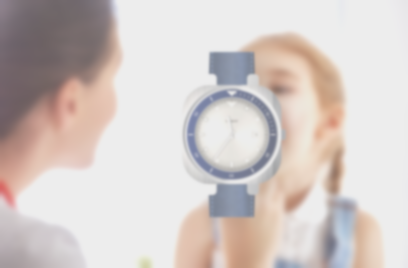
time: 11:36
